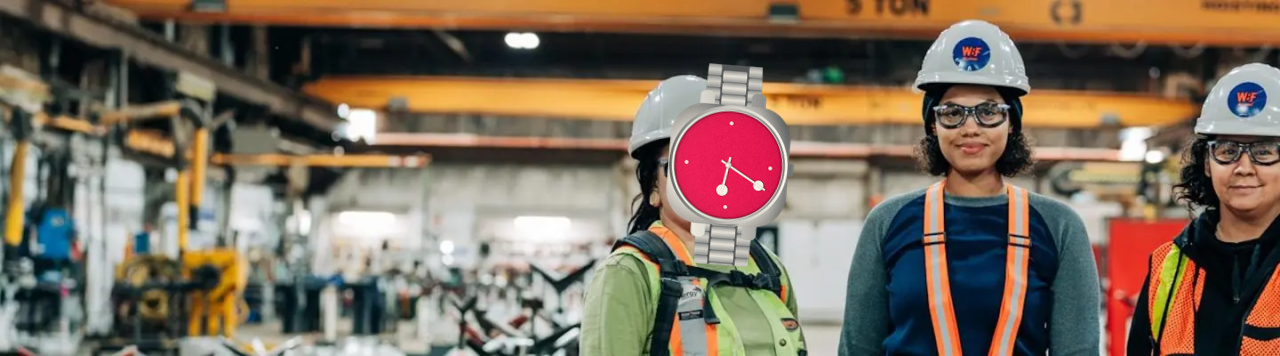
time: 6:20
